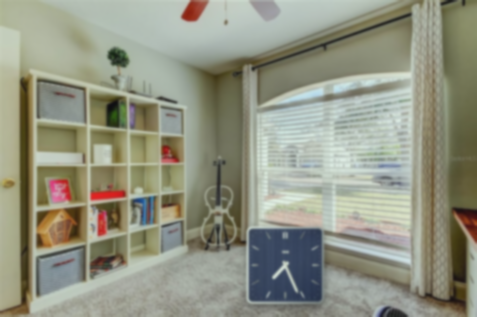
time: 7:26
